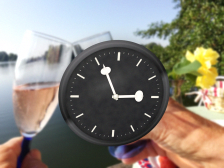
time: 2:56
